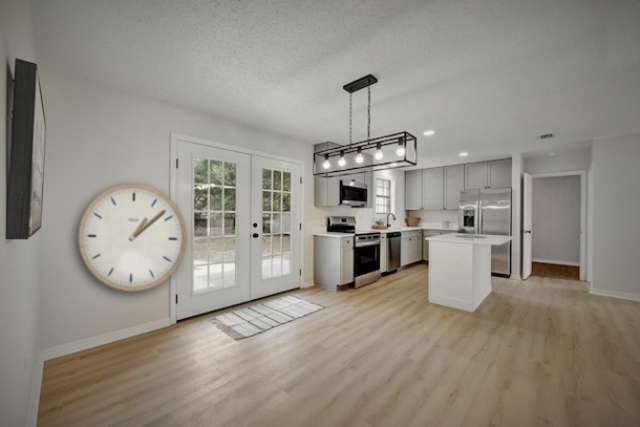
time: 1:08
